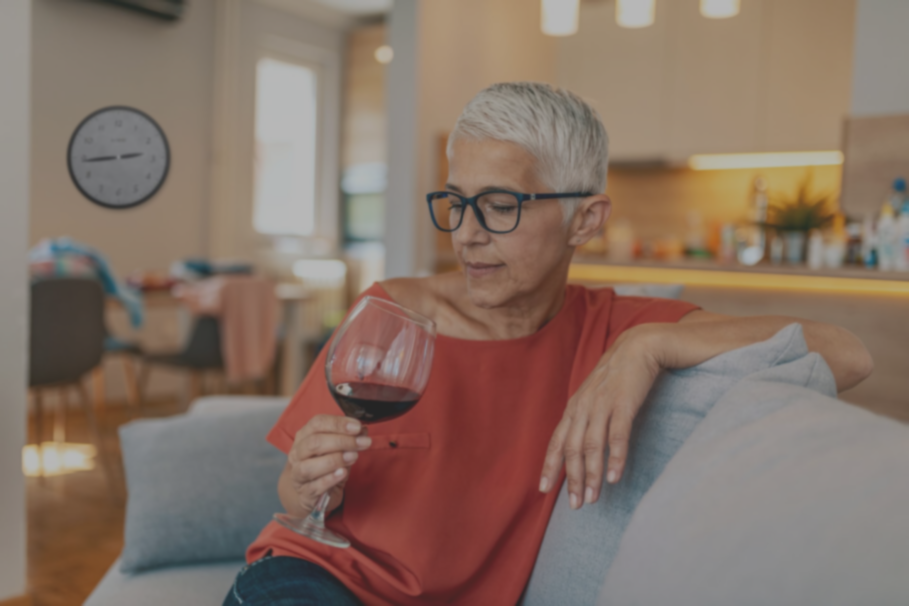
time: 2:44
